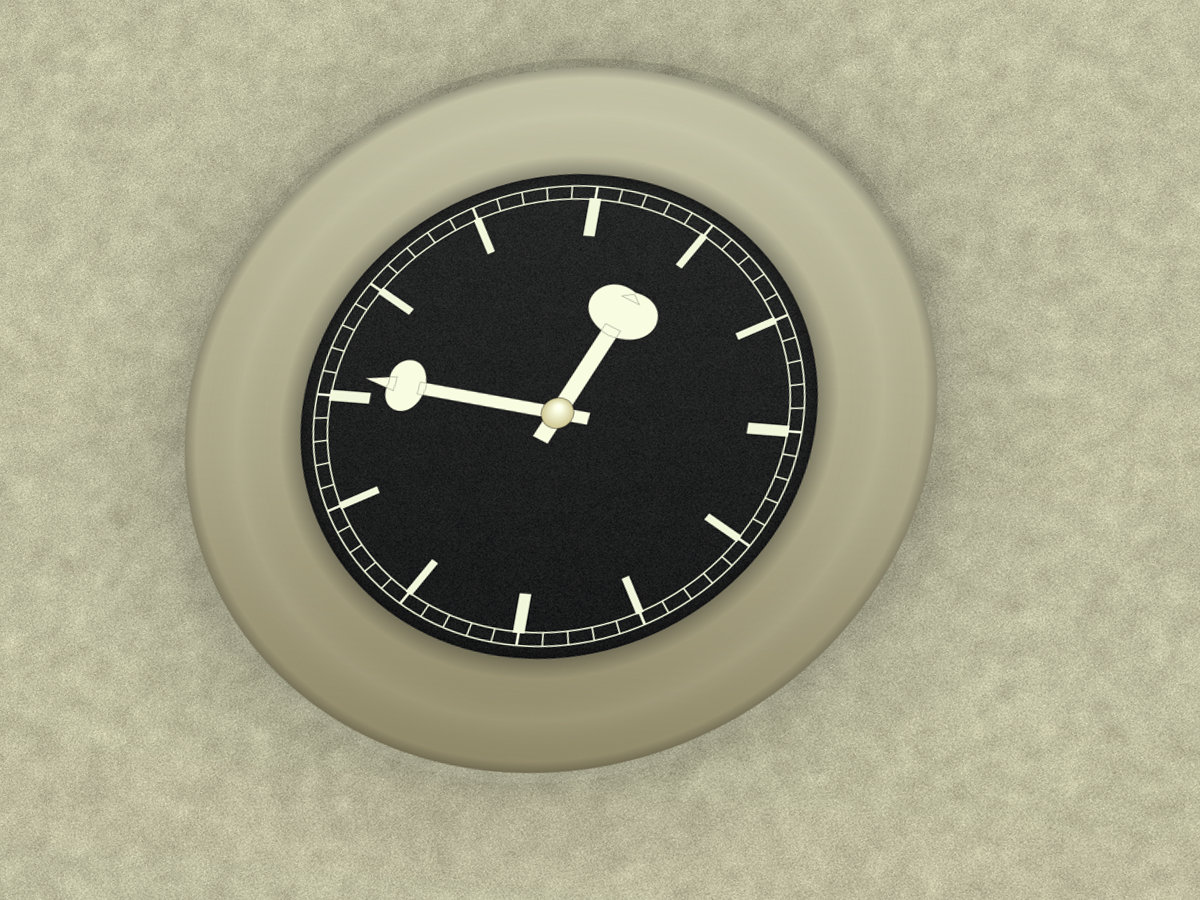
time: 12:46
